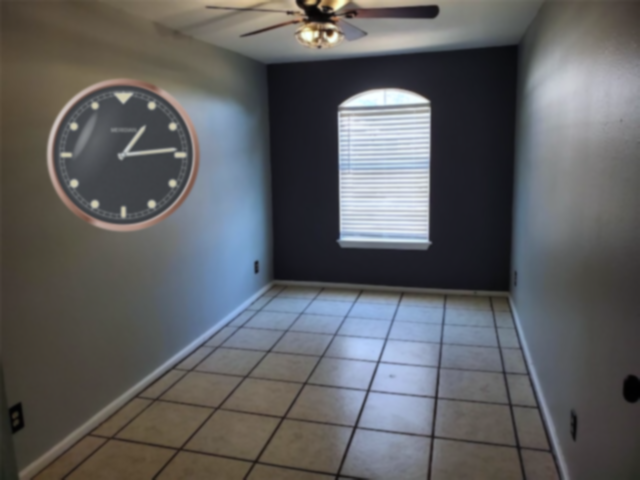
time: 1:14
